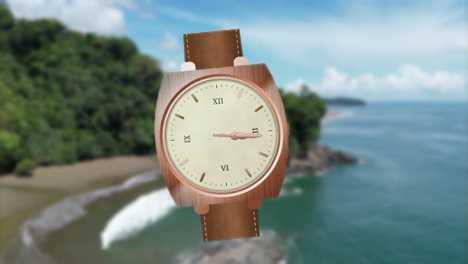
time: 3:16
